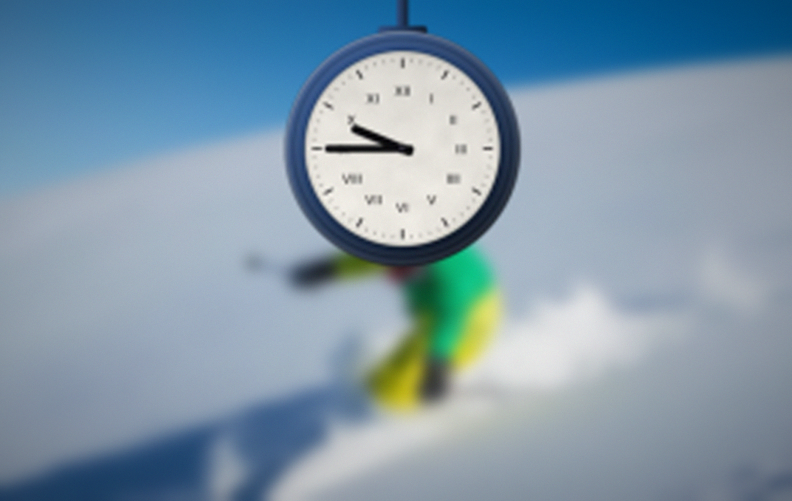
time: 9:45
